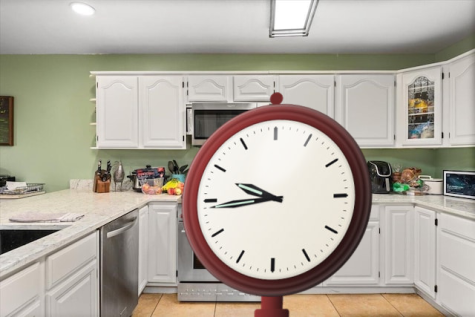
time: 9:44
